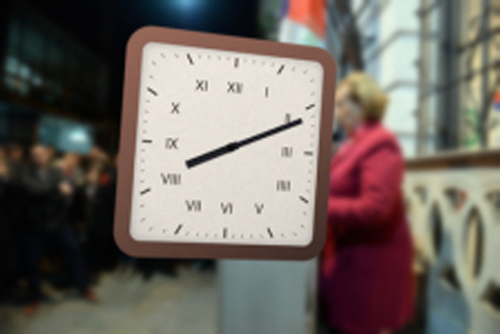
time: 8:11
